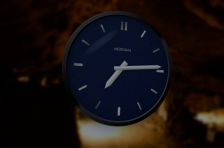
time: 7:14
